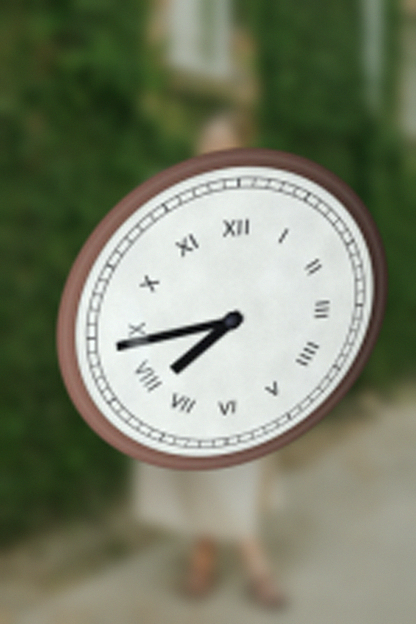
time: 7:44
